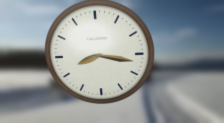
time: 8:17
